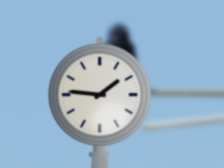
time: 1:46
